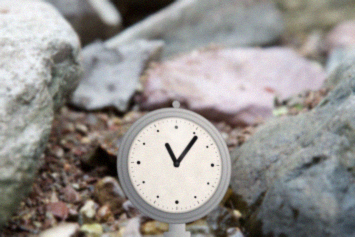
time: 11:06
